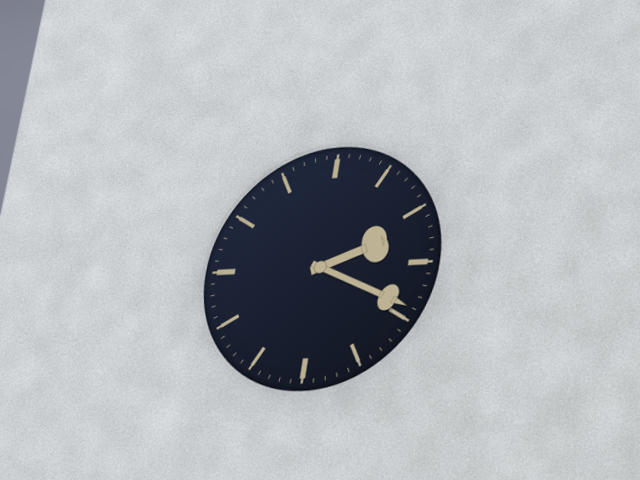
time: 2:19
